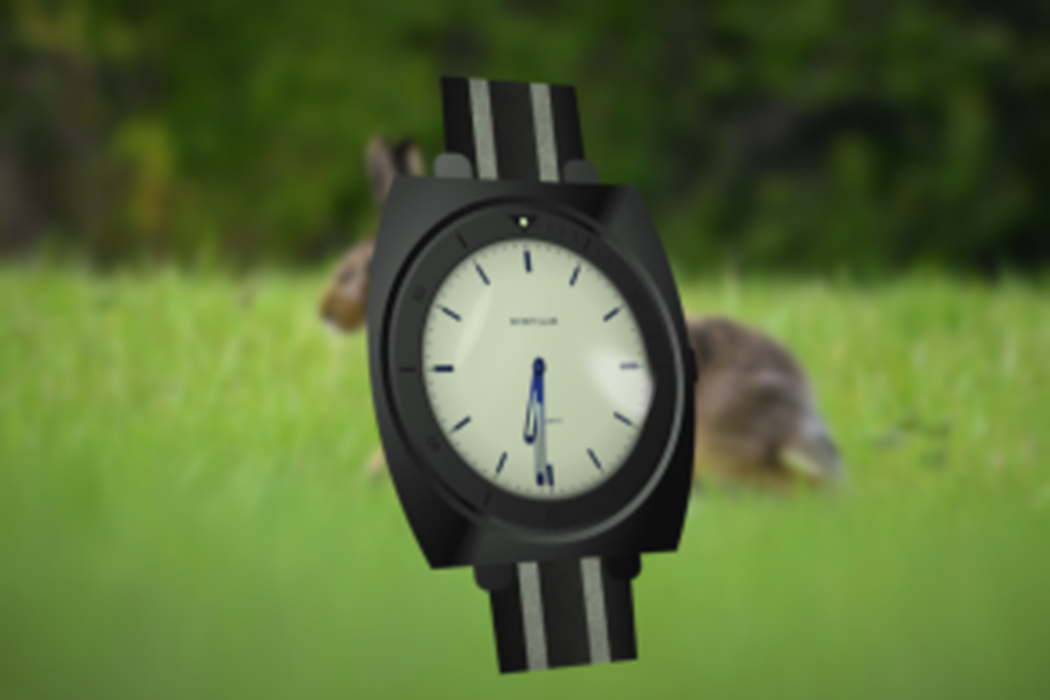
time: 6:31
